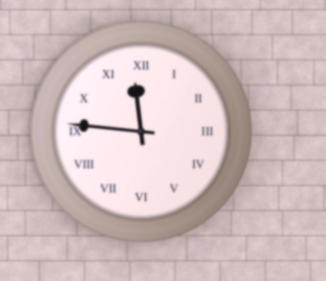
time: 11:46
